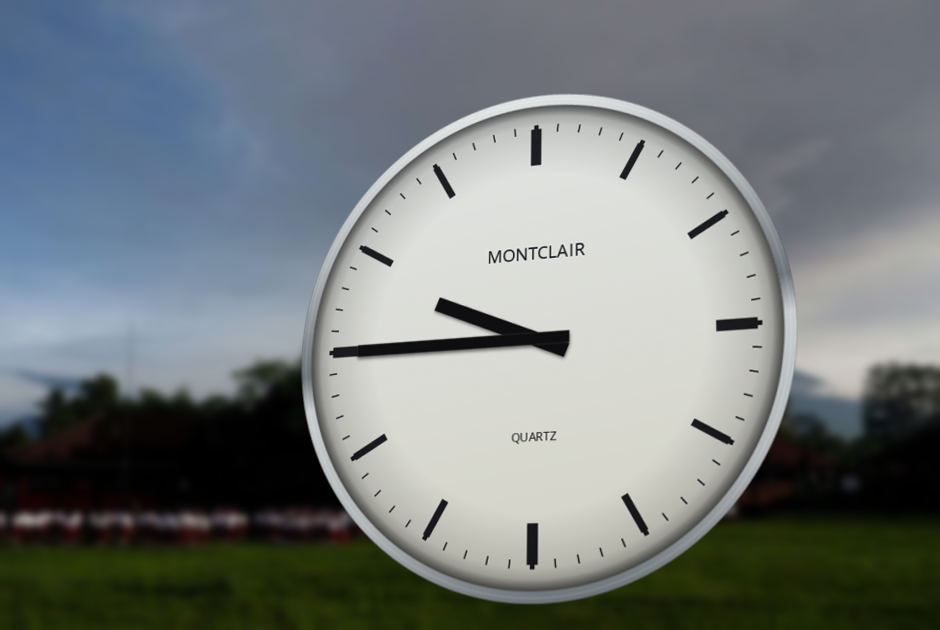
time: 9:45
